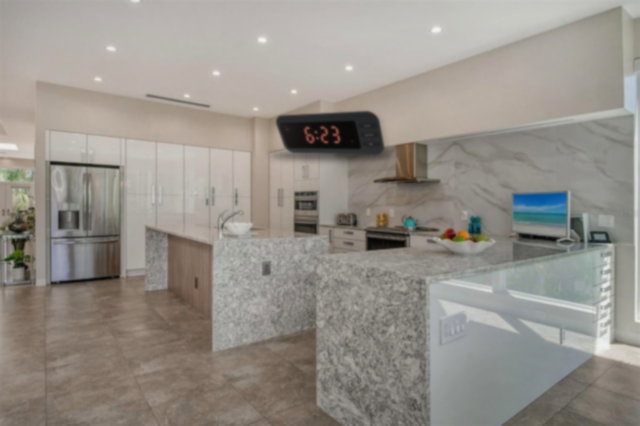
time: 6:23
